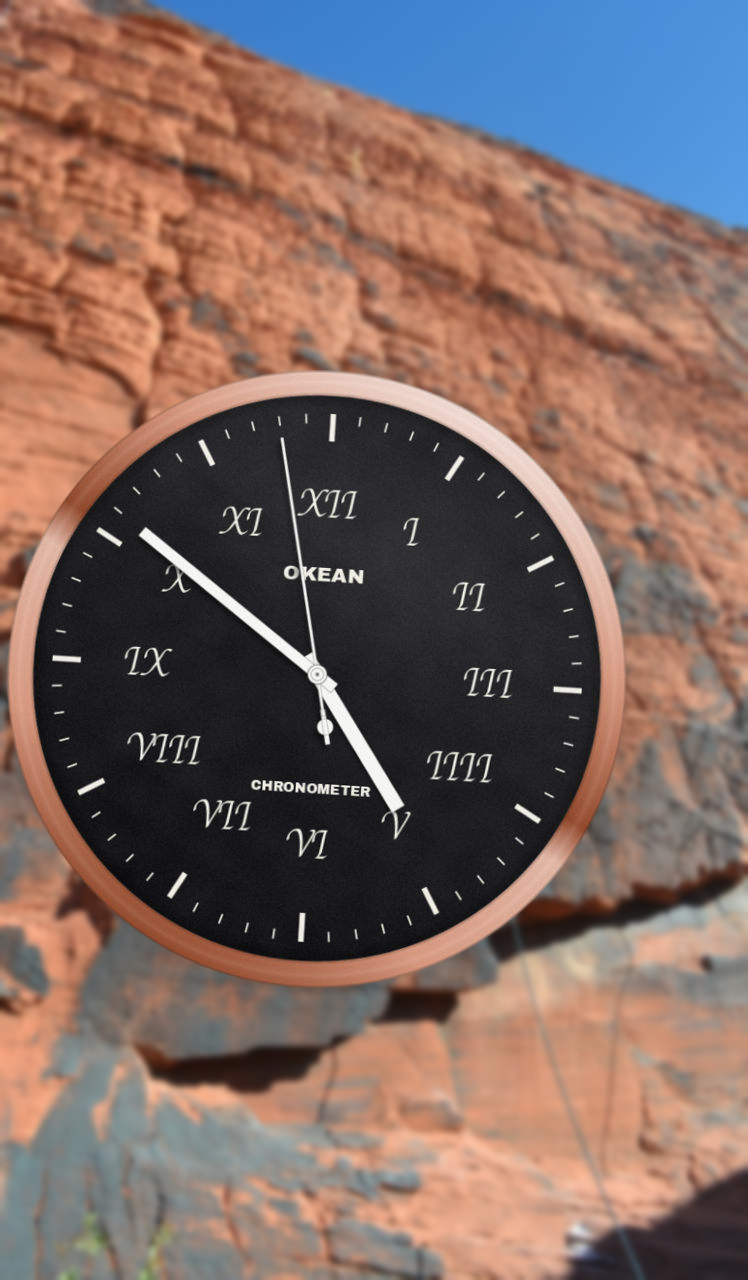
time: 4:50:58
